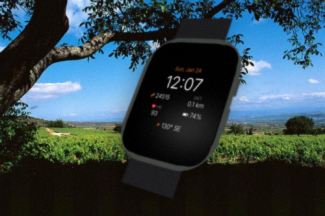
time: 12:07
